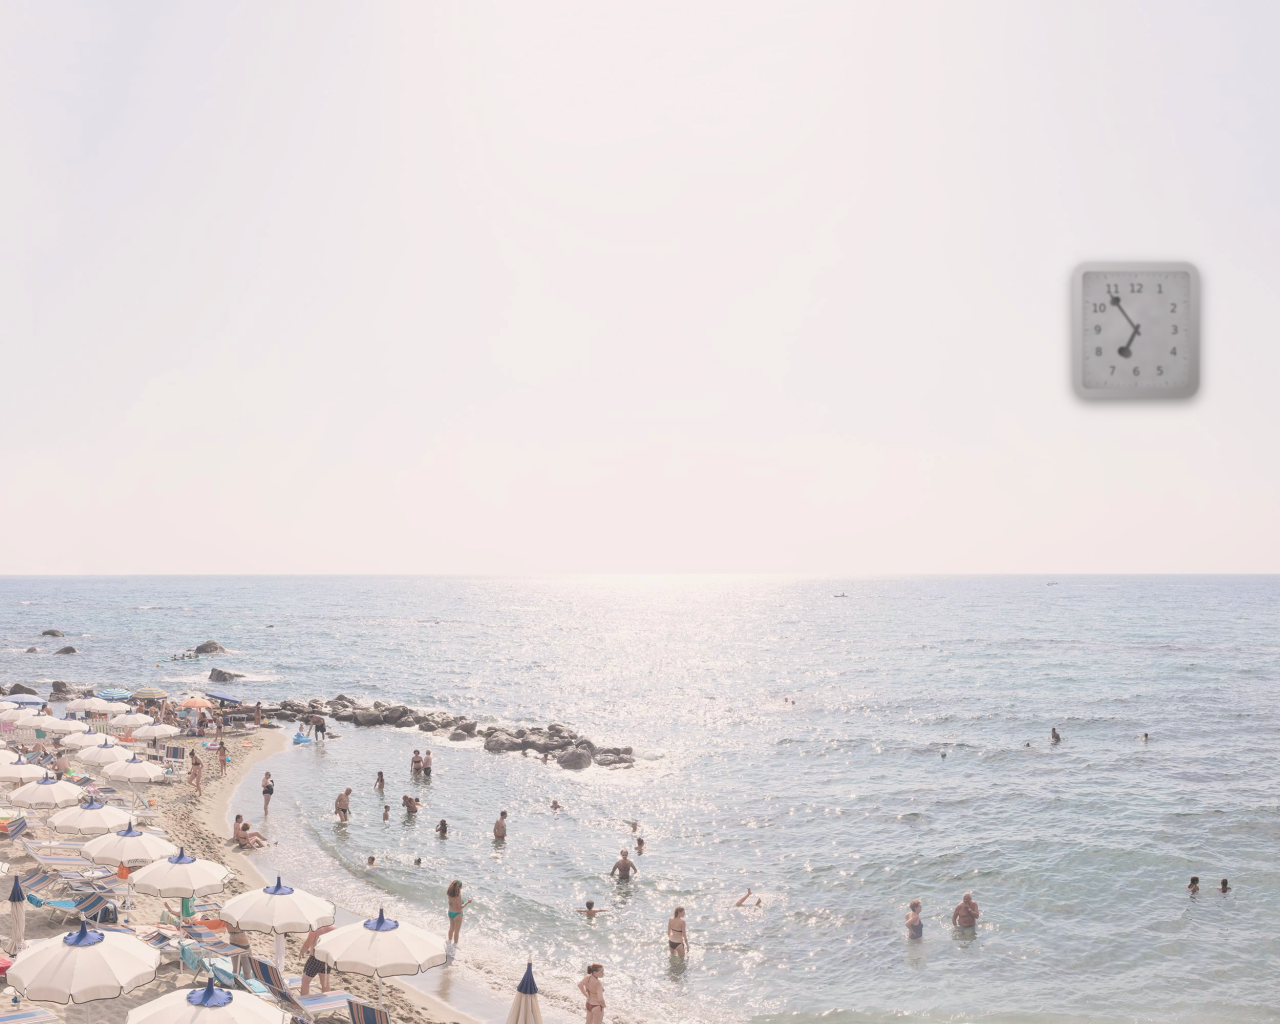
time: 6:54
